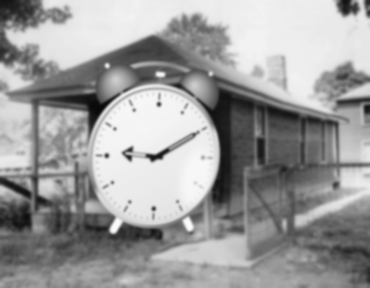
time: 9:10
